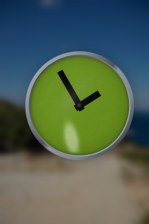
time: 1:55
